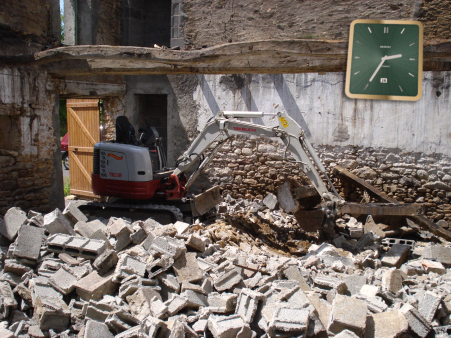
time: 2:35
